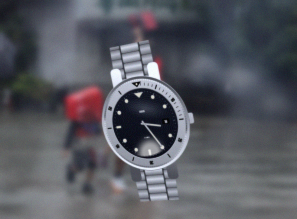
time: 3:25
